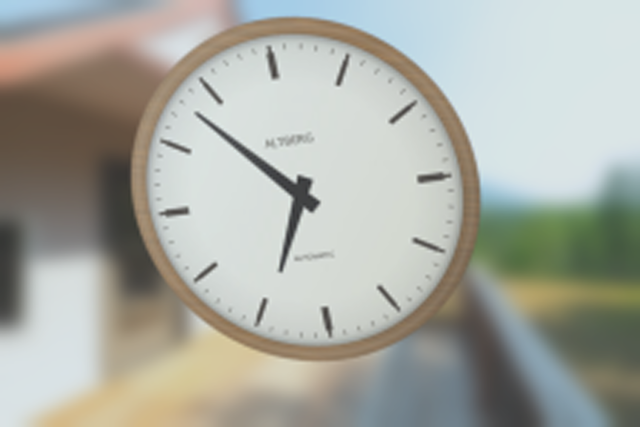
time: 6:53
